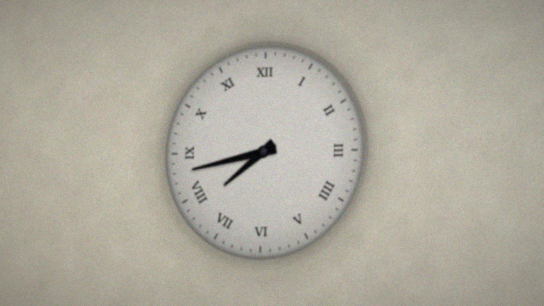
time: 7:43
